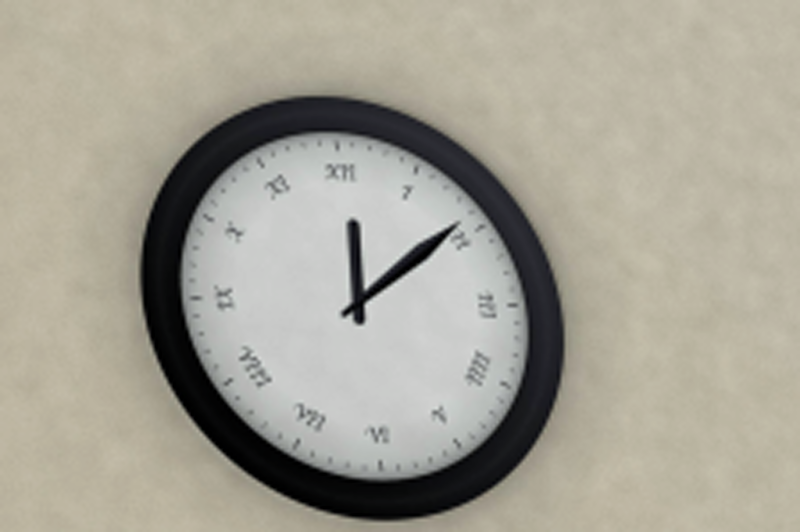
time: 12:09
